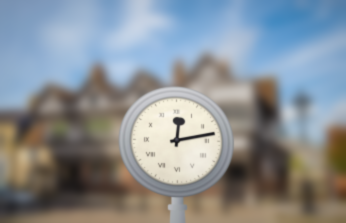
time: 12:13
